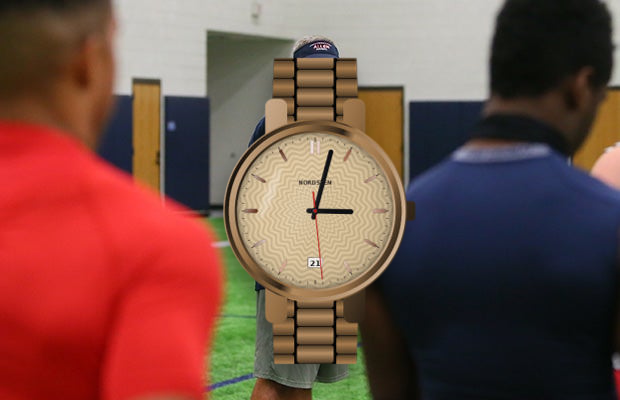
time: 3:02:29
